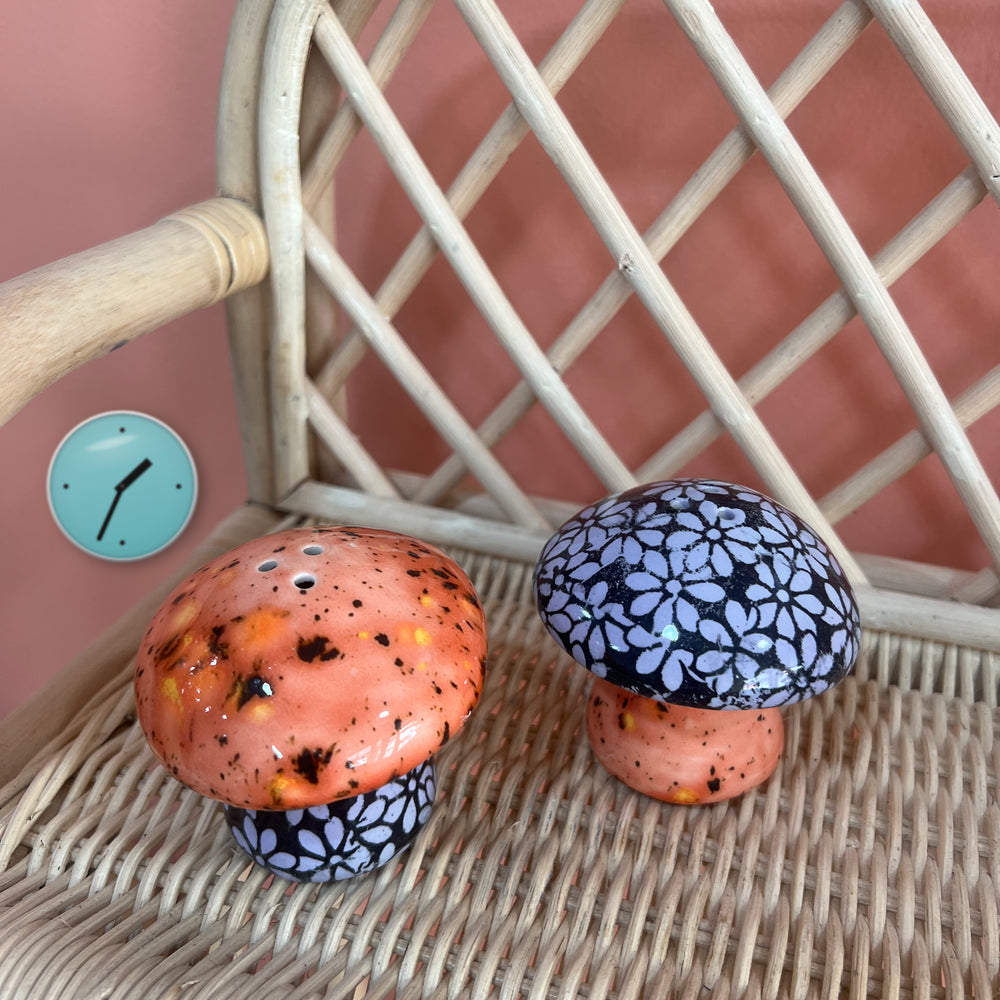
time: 1:34
